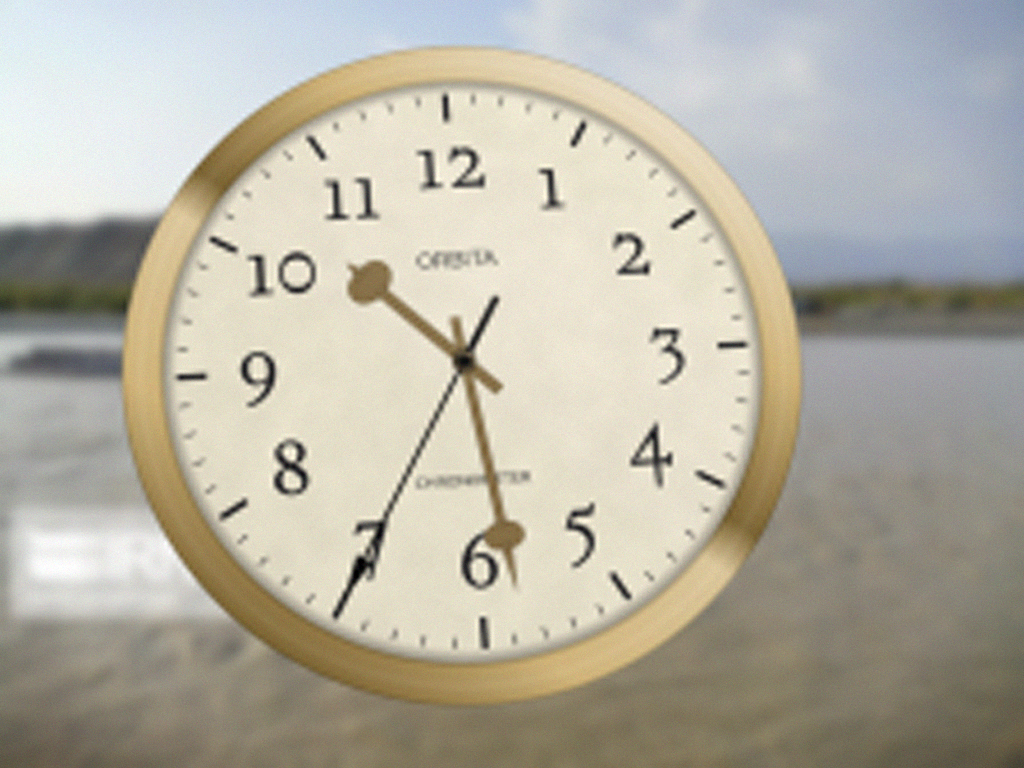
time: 10:28:35
